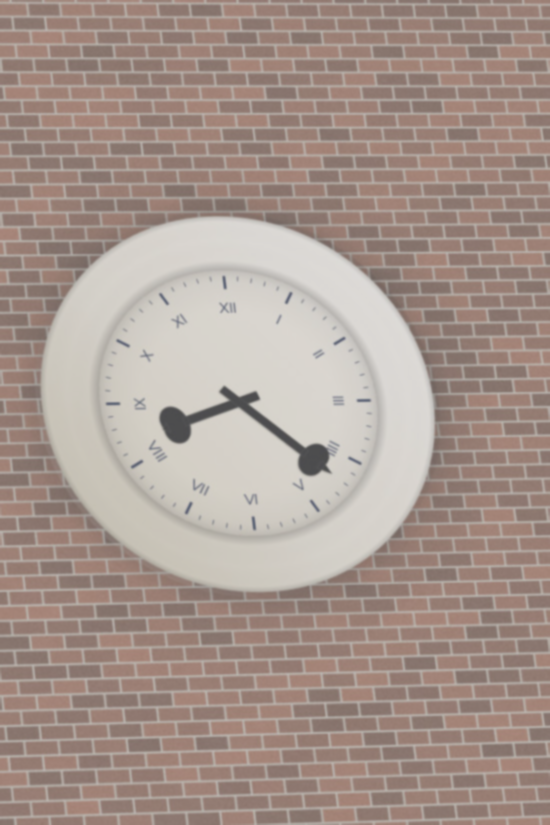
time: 8:22
